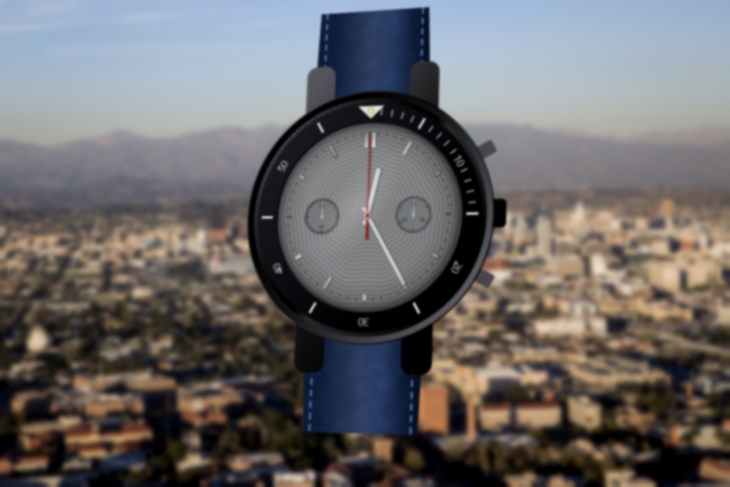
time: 12:25
